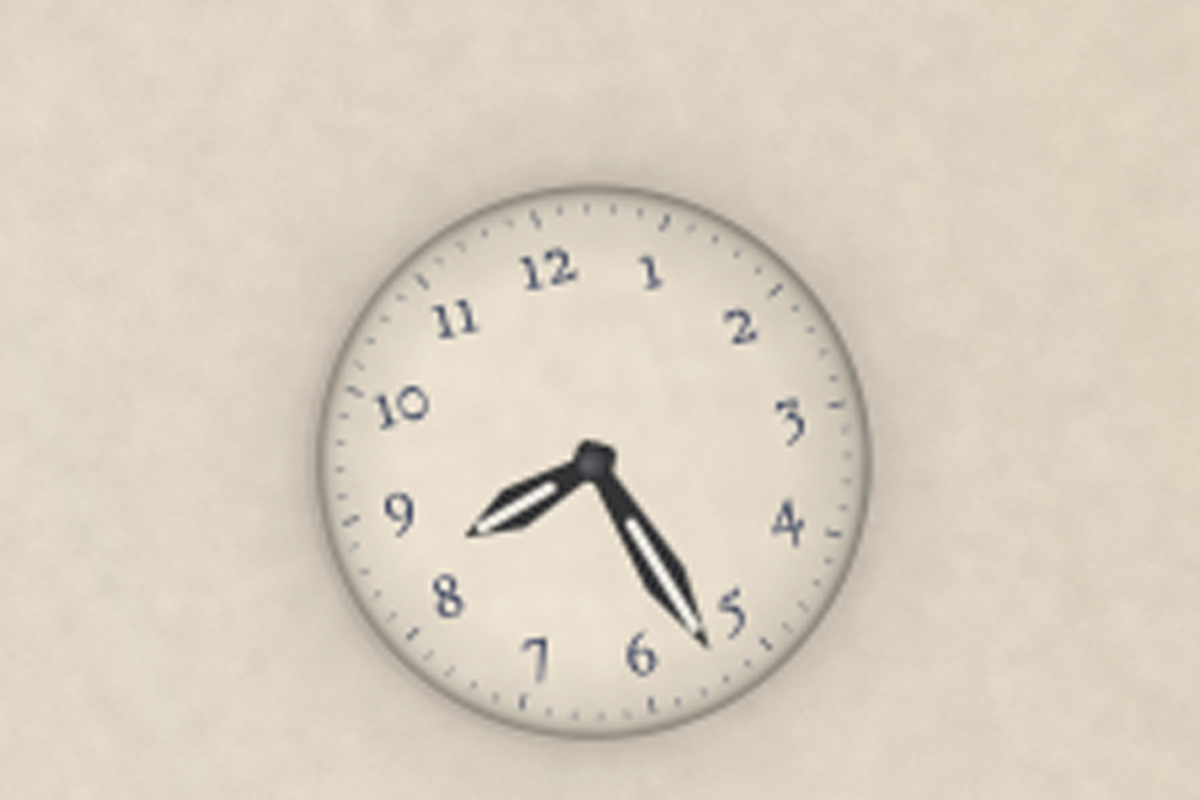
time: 8:27
